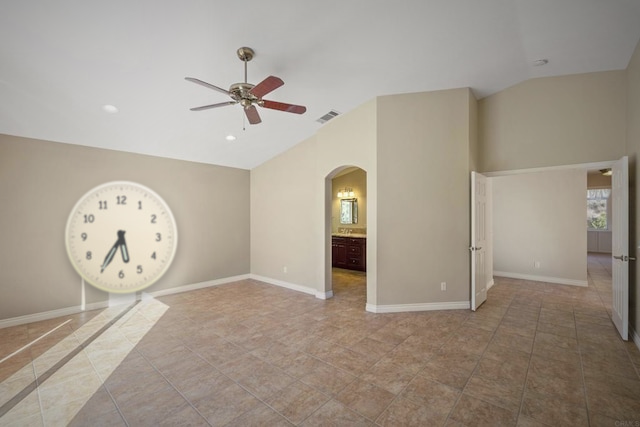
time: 5:35
